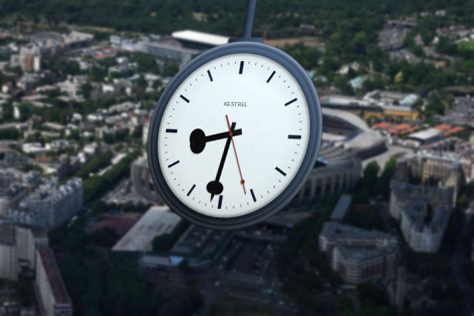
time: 8:31:26
